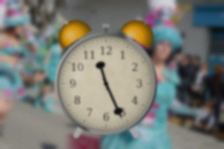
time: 11:26
